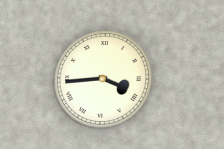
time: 3:44
